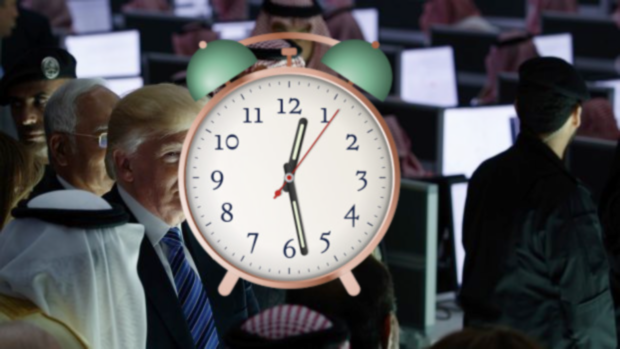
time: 12:28:06
